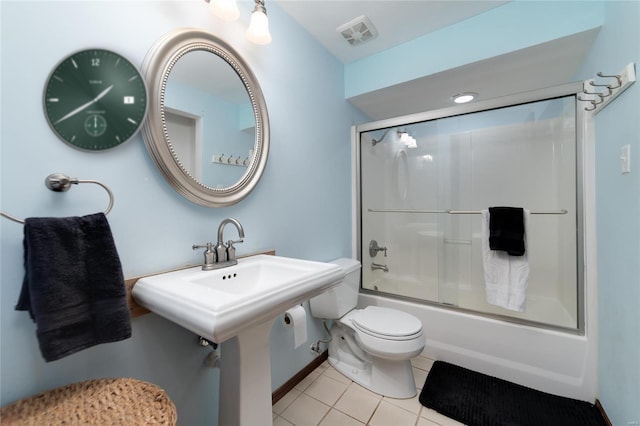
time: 1:40
